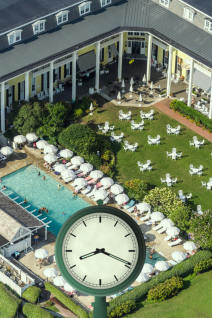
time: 8:19
